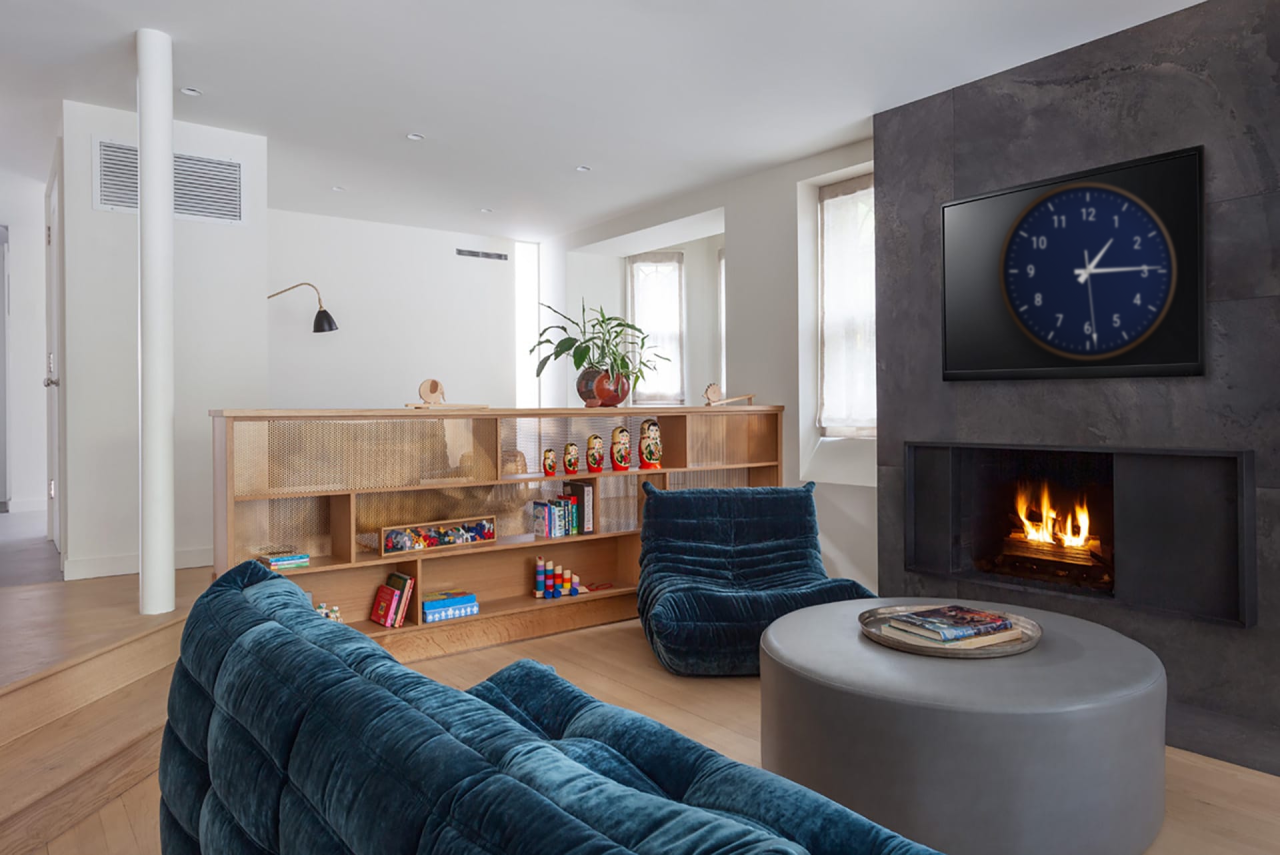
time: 1:14:29
